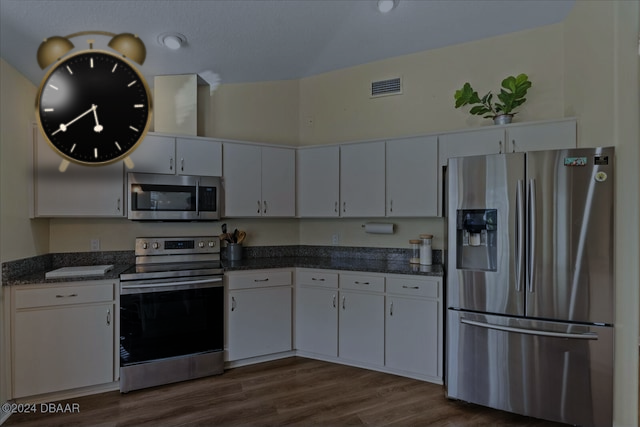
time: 5:40
